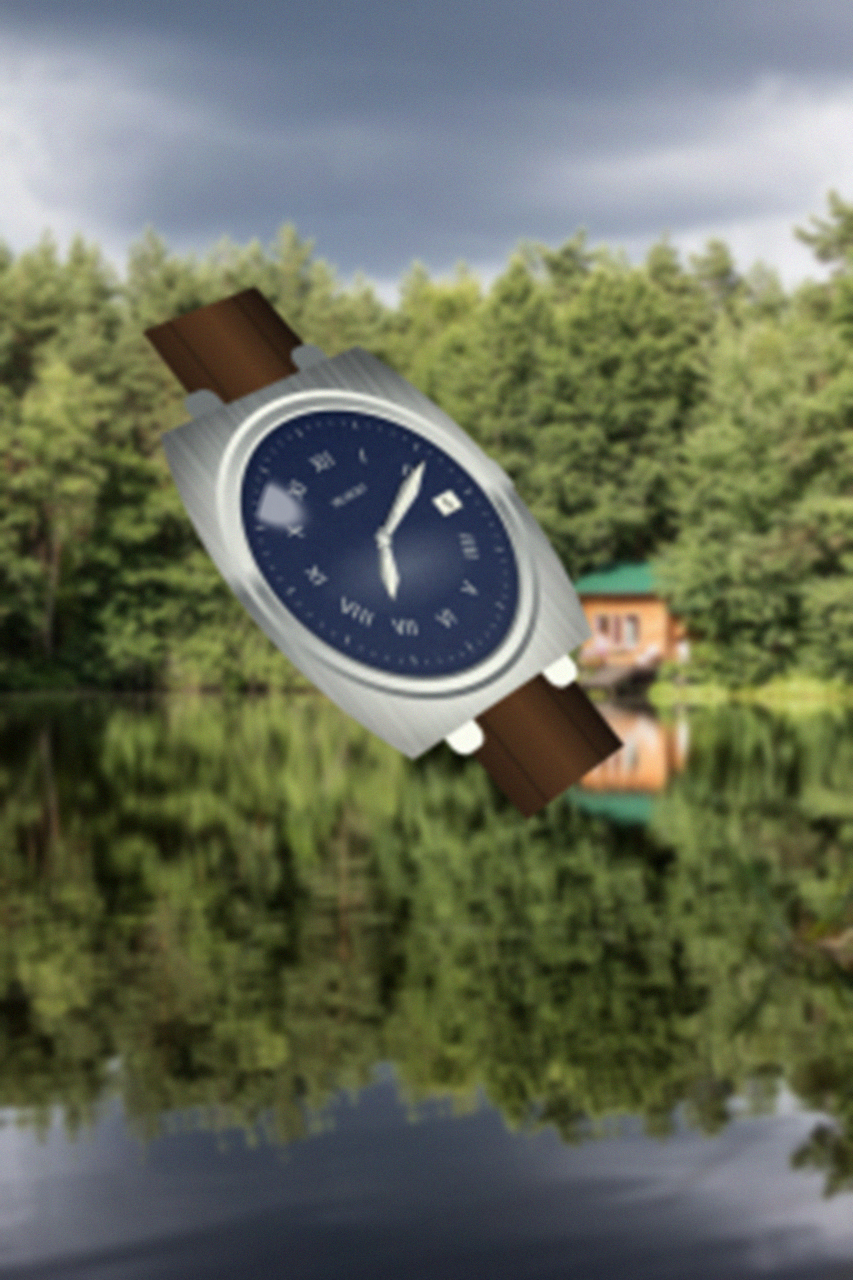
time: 7:11
